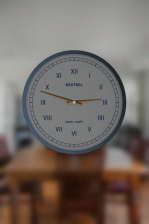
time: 2:48
